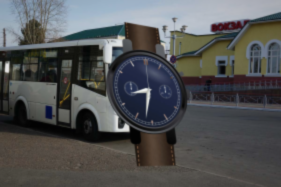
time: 8:32
